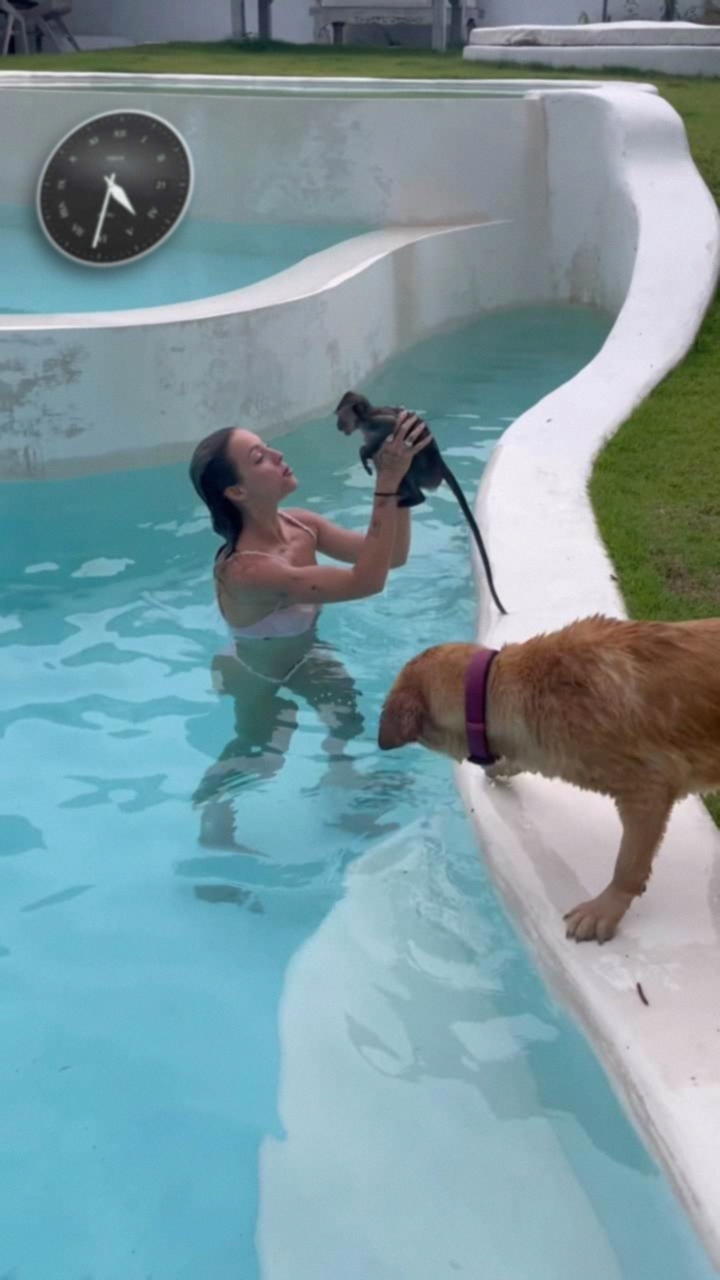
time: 4:31
